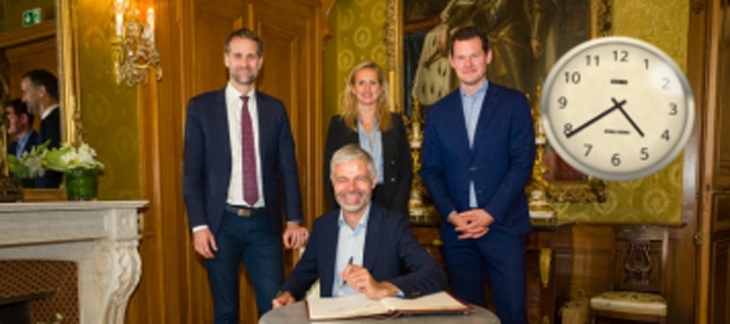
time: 4:39
